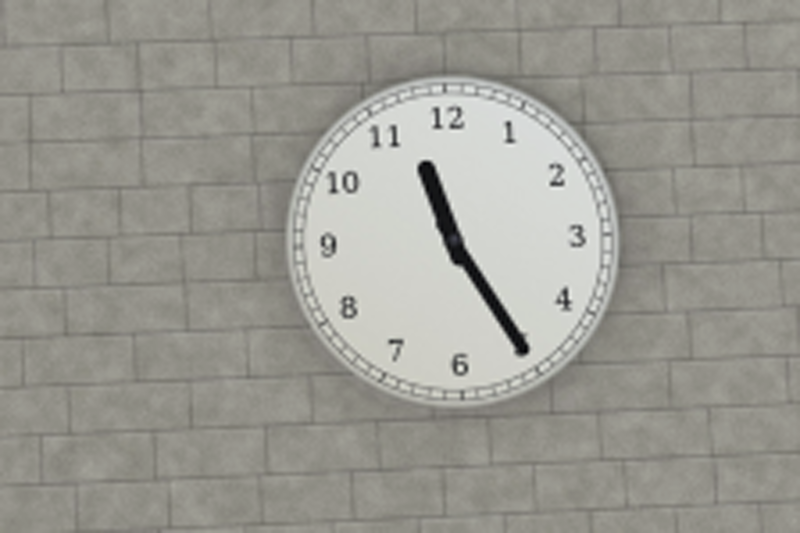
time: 11:25
